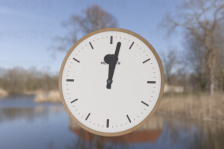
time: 12:02
